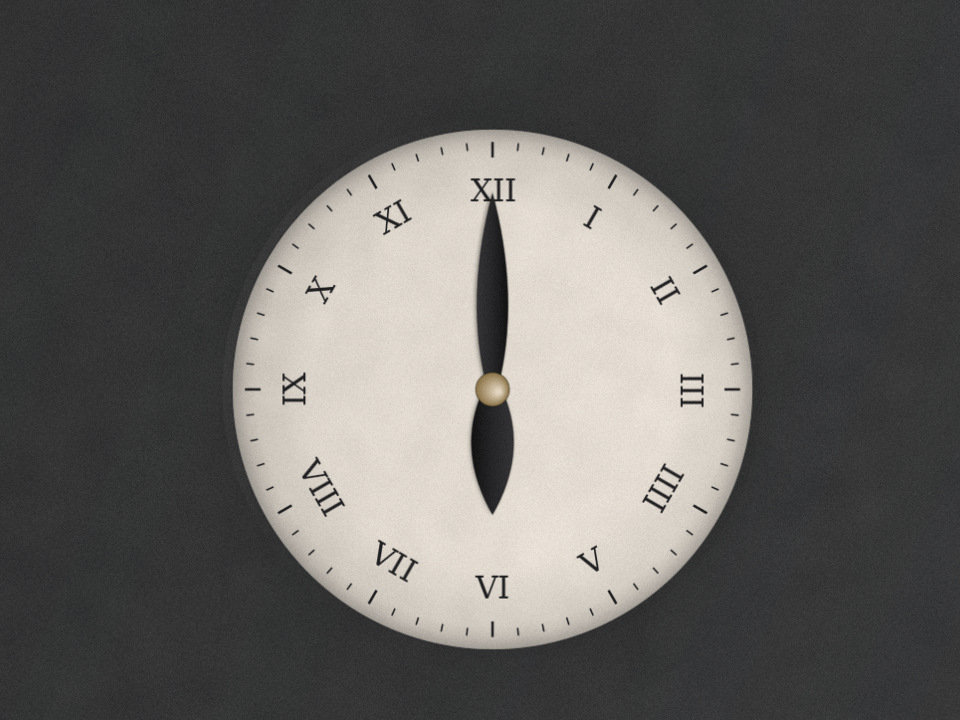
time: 6:00
